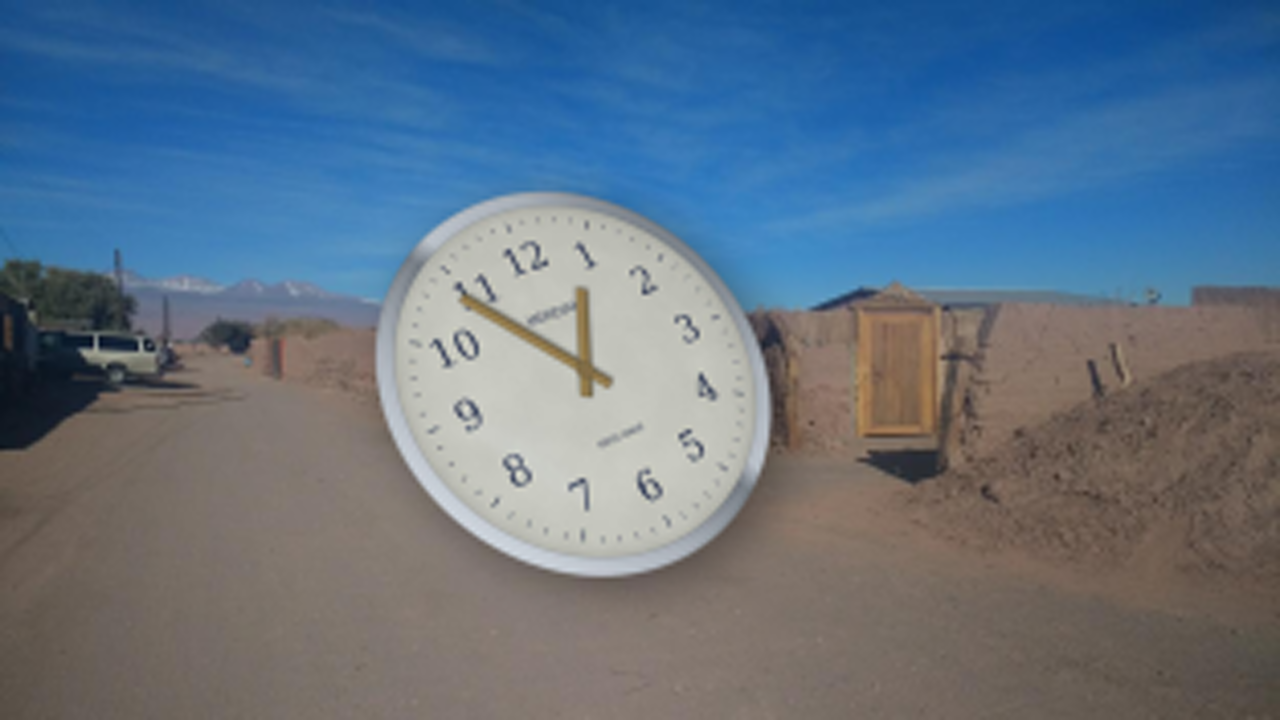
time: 12:54
